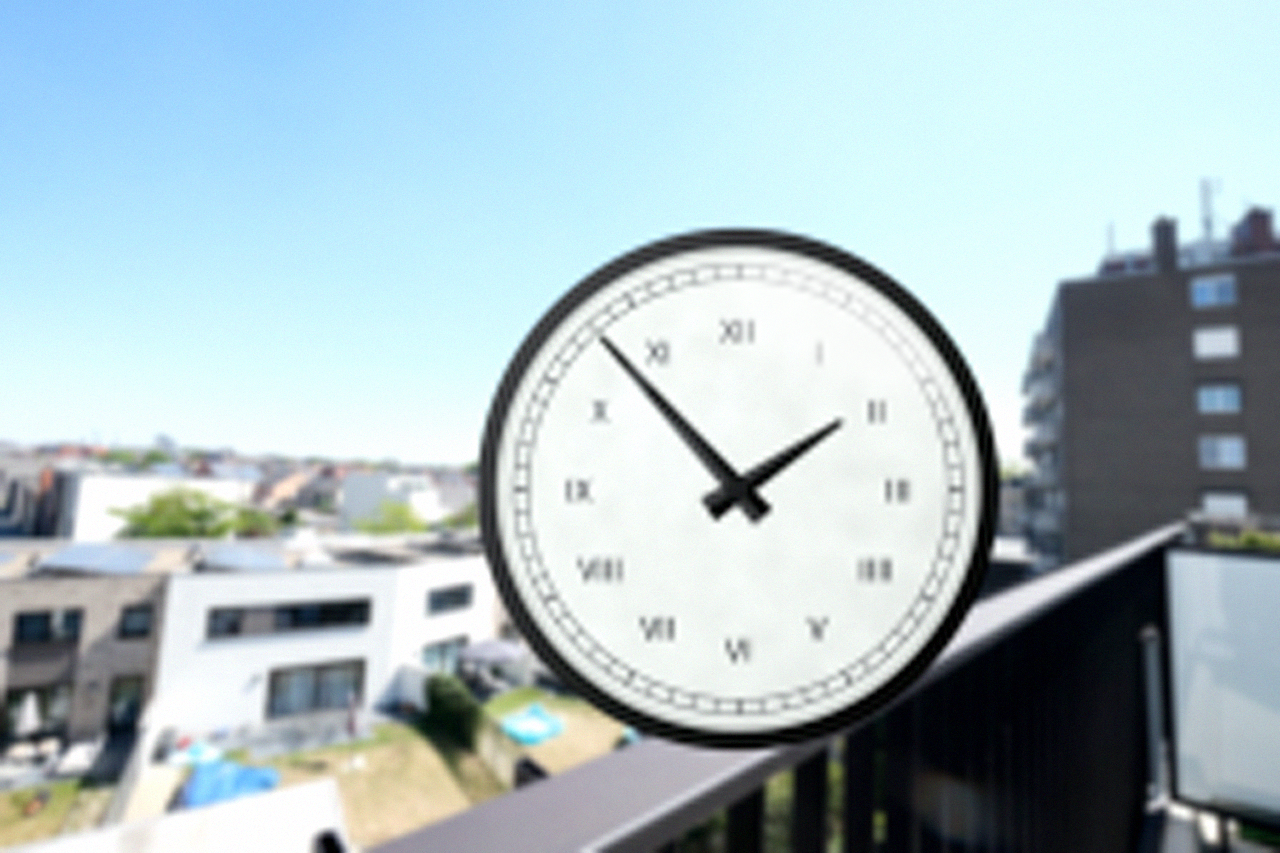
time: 1:53
